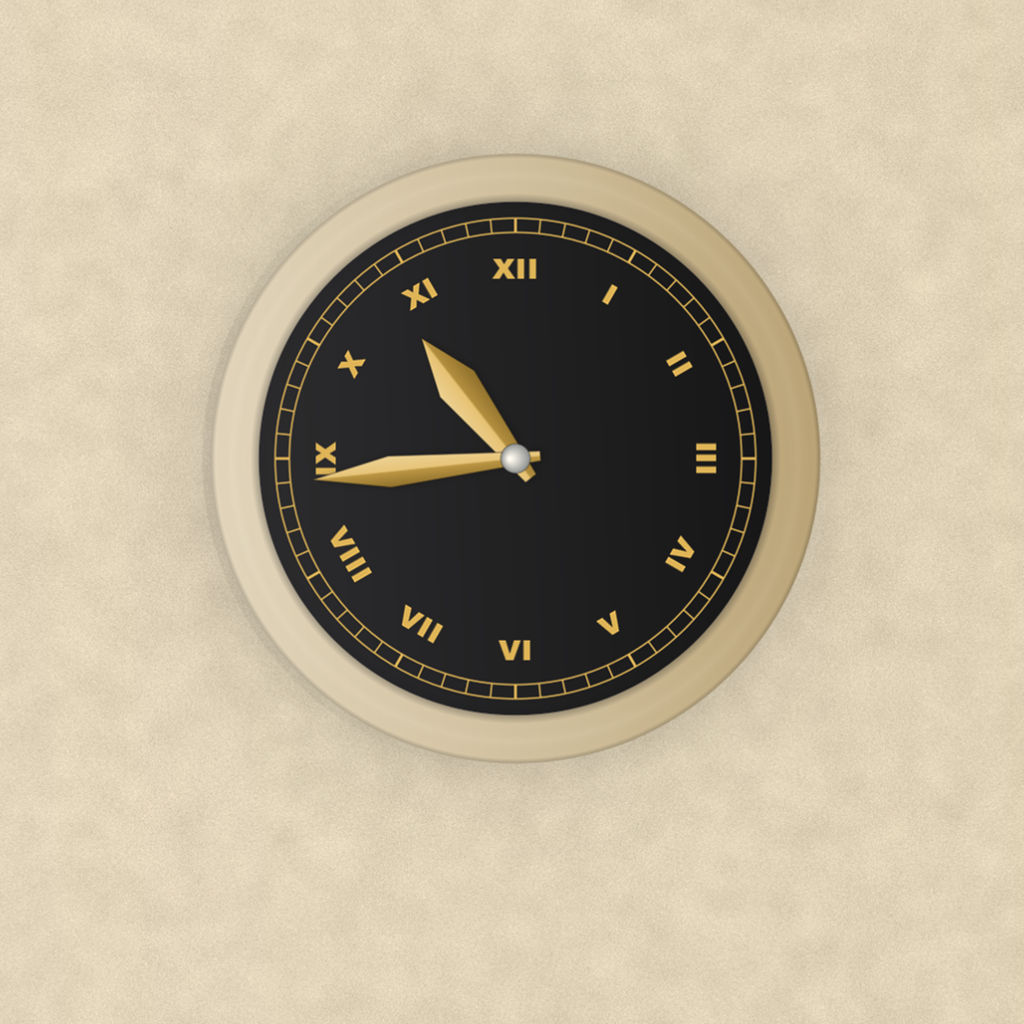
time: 10:44
